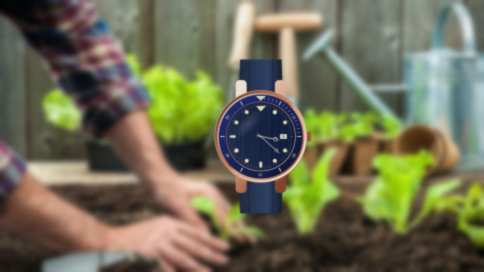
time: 3:22
